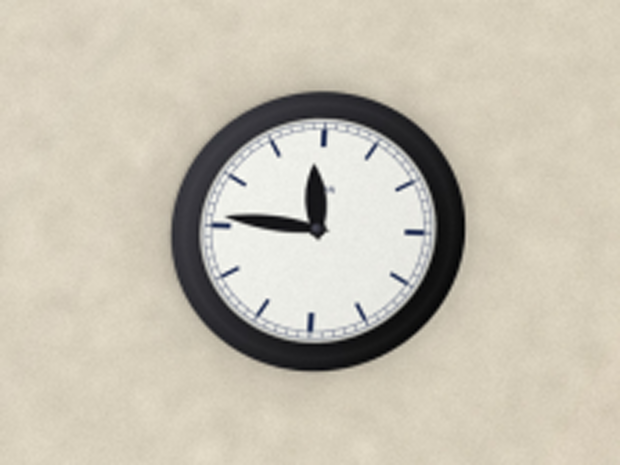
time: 11:46
